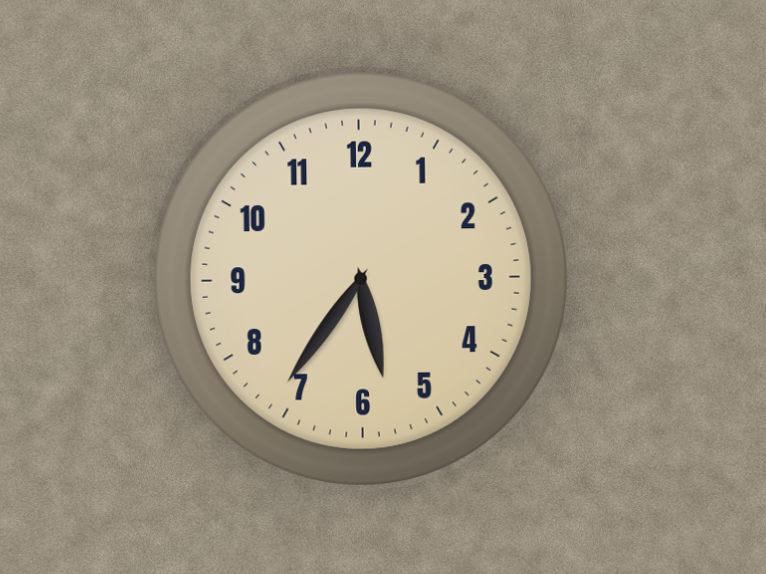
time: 5:36
